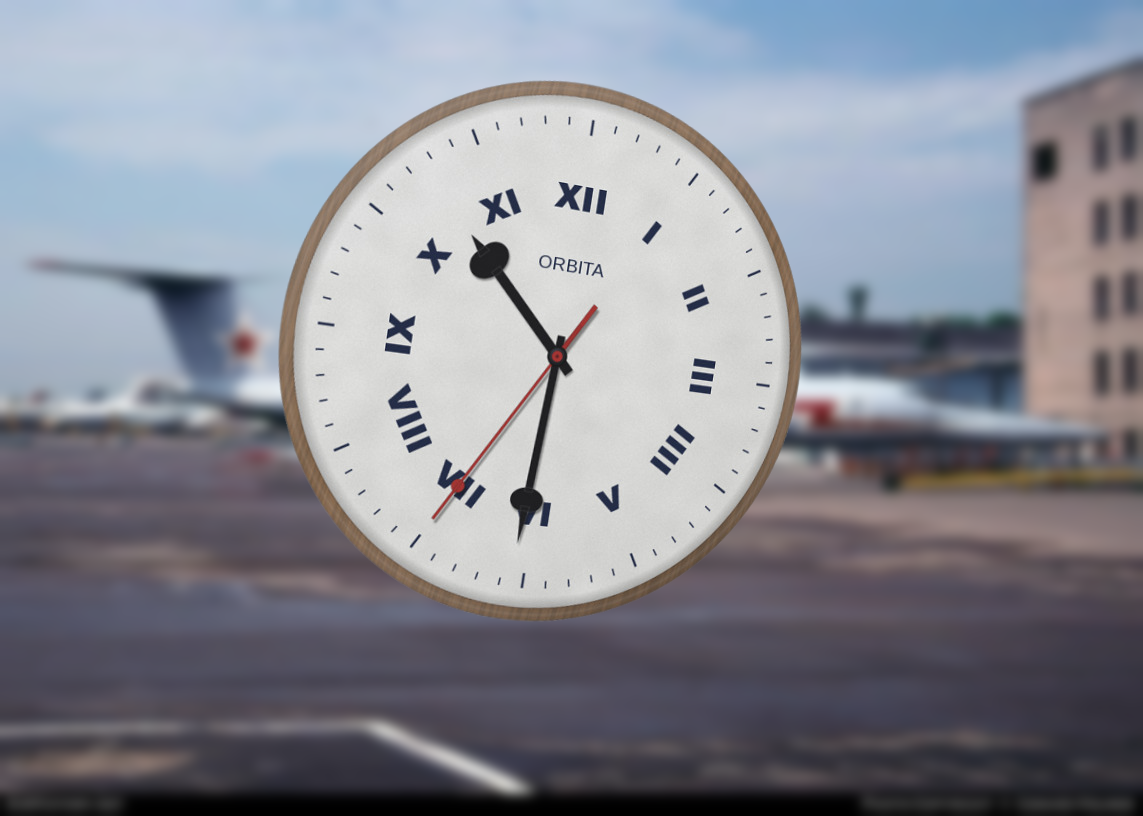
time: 10:30:35
